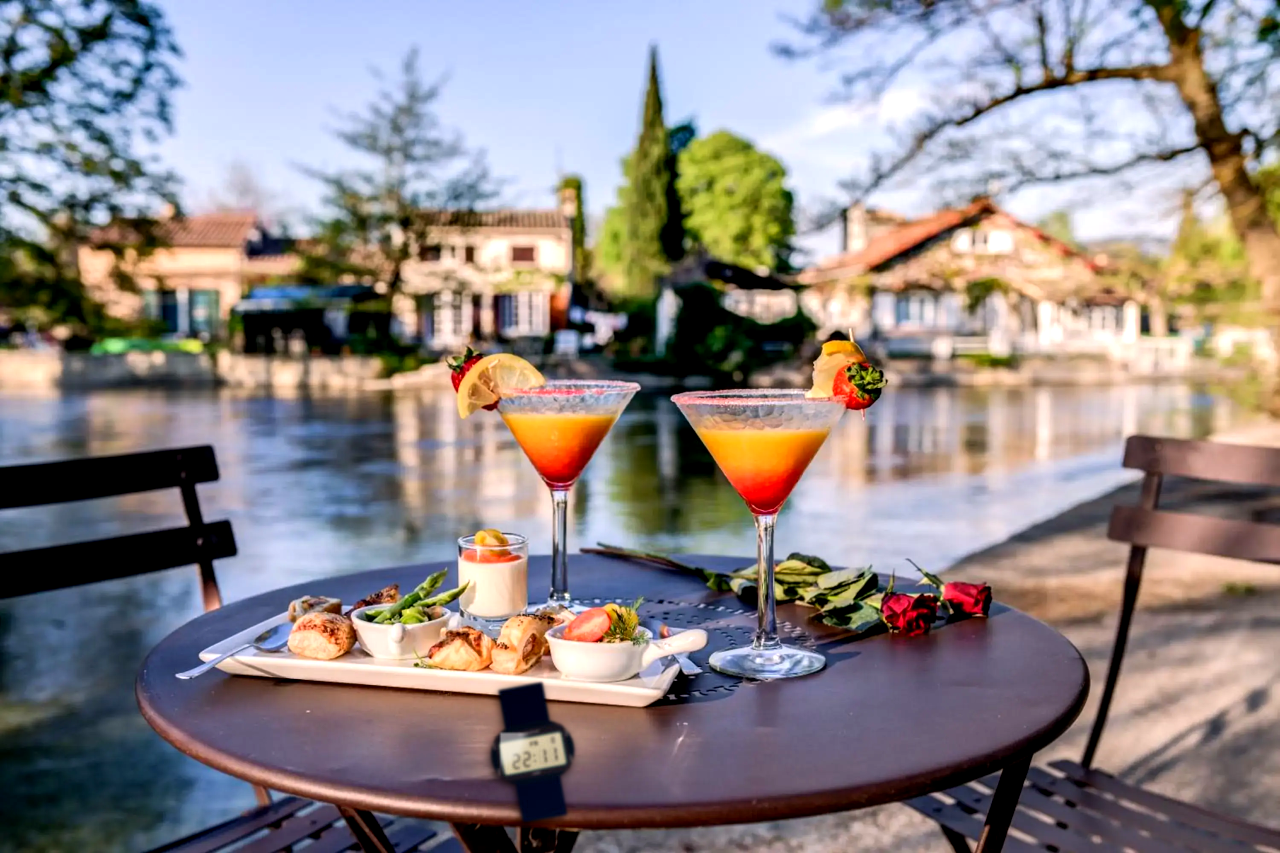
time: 22:11
